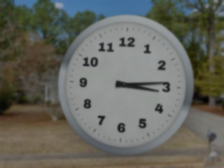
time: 3:14
